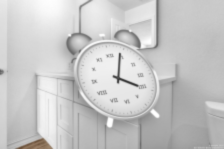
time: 4:04
